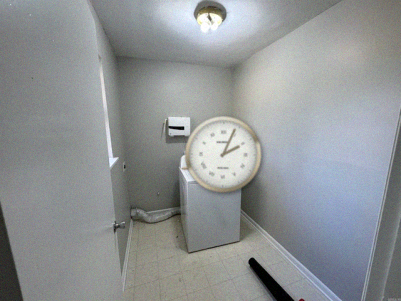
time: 2:04
